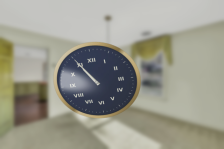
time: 10:55
